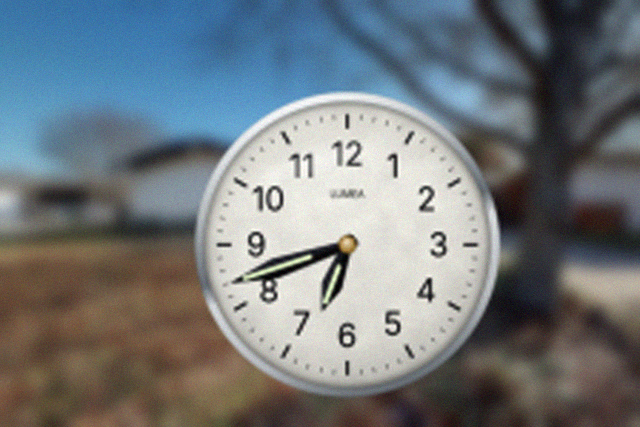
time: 6:42
